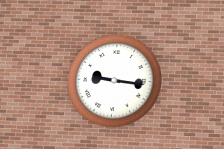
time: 9:16
